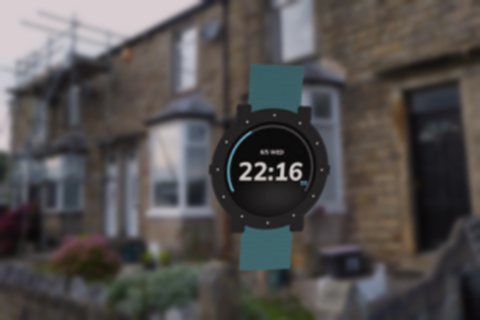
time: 22:16
